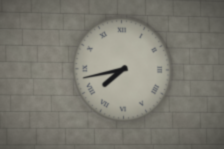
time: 7:43
